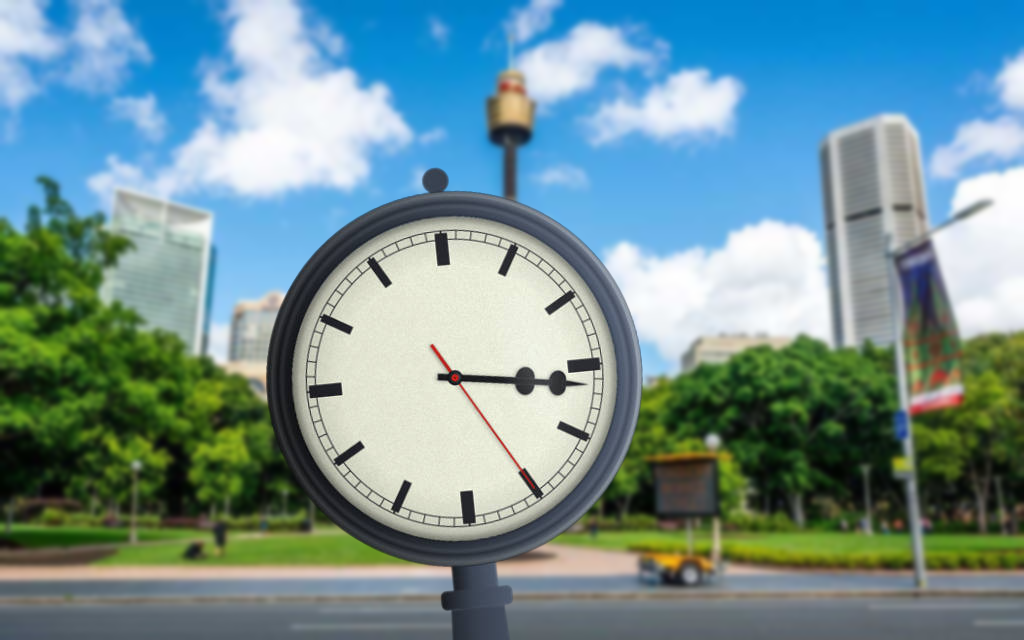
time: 3:16:25
